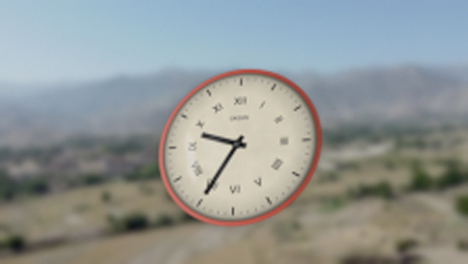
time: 9:35
